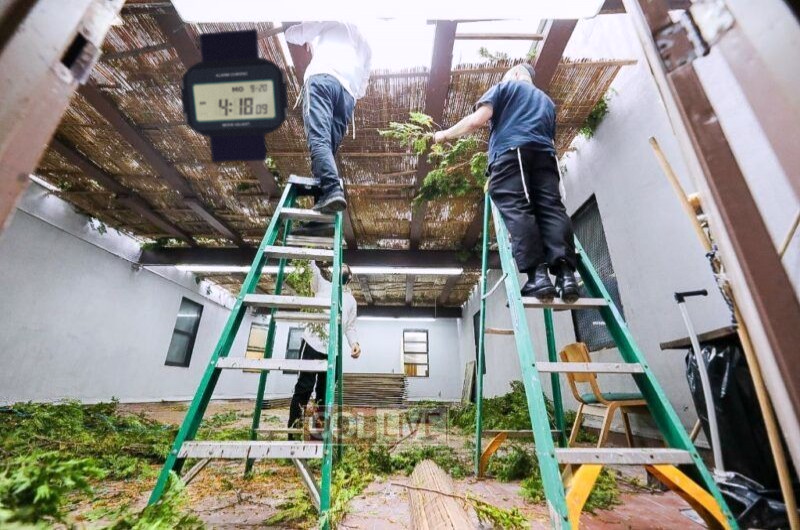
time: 4:18
